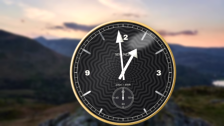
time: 12:59
